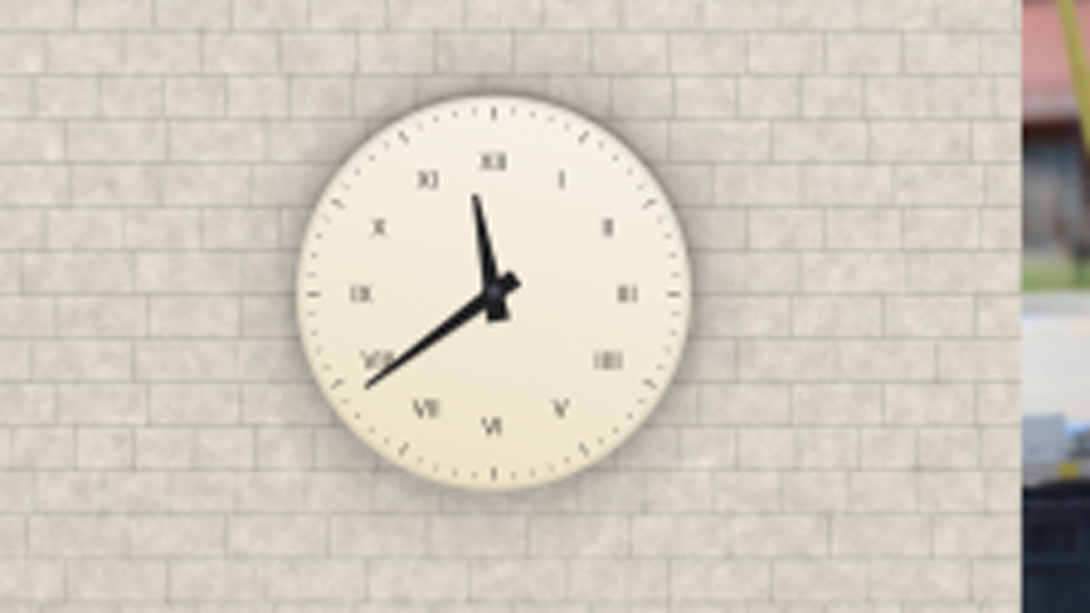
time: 11:39
